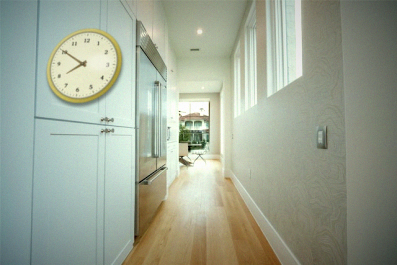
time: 7:50
